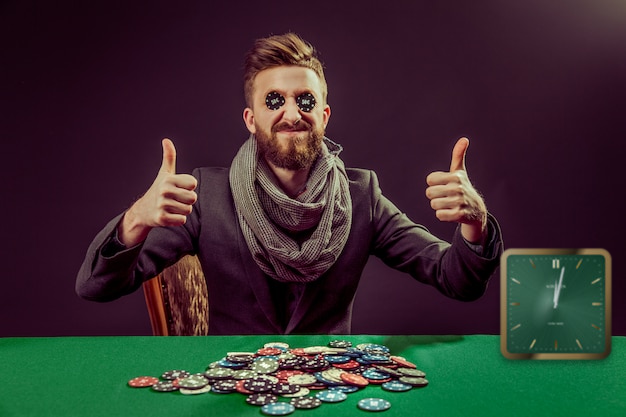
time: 12:02
